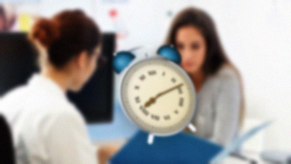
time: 8:13
